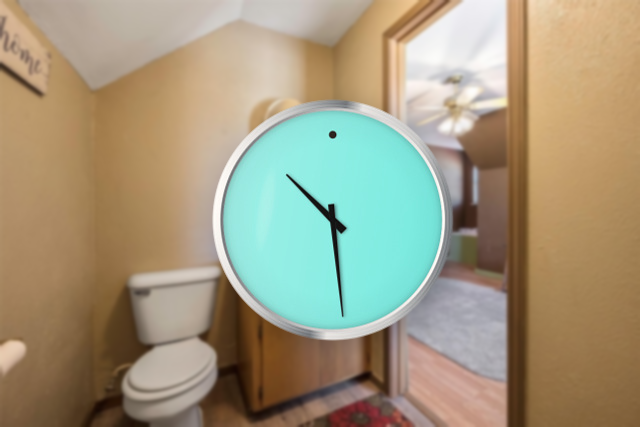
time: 10:29
